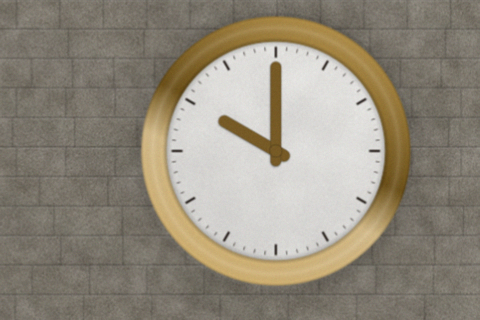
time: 10:00
